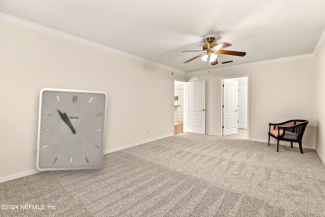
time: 10:53
